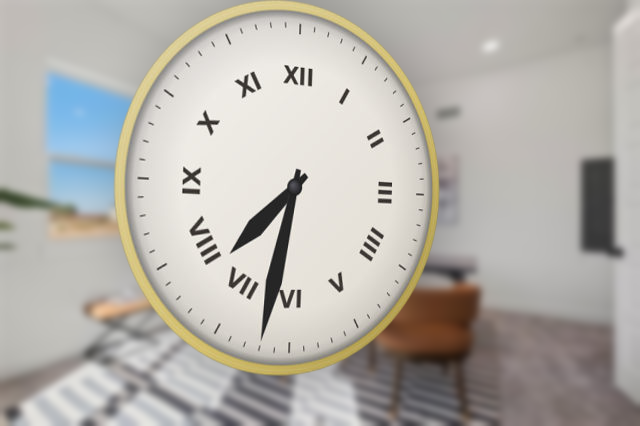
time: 7:32
